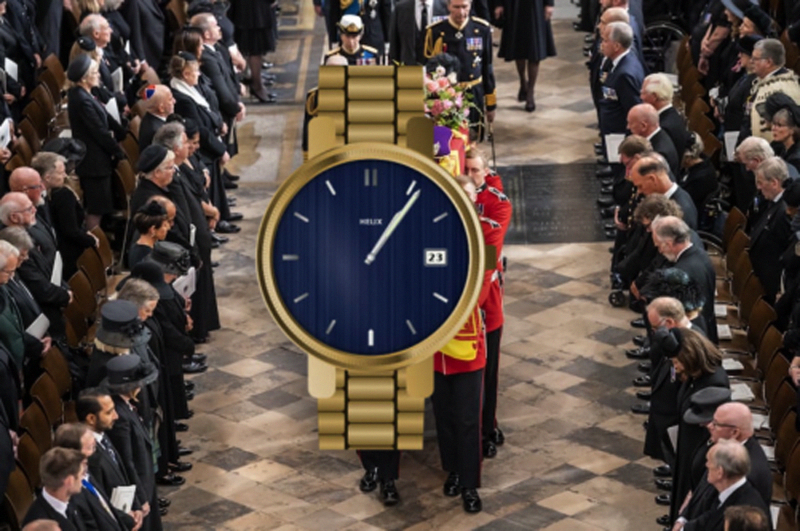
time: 1:06
